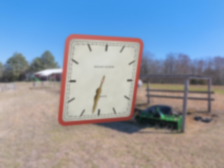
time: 6:32
